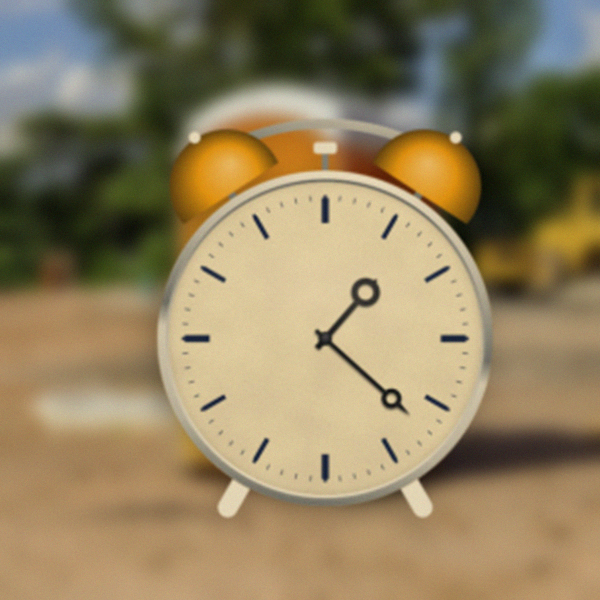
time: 1:22
